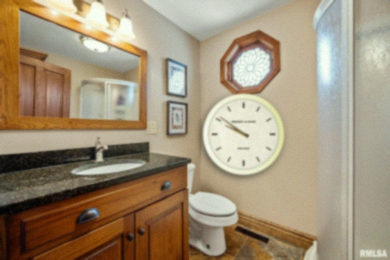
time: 9:51
